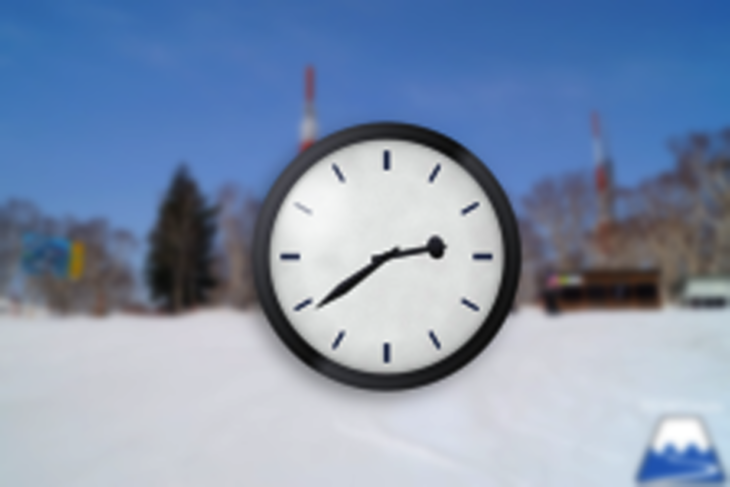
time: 2:39
